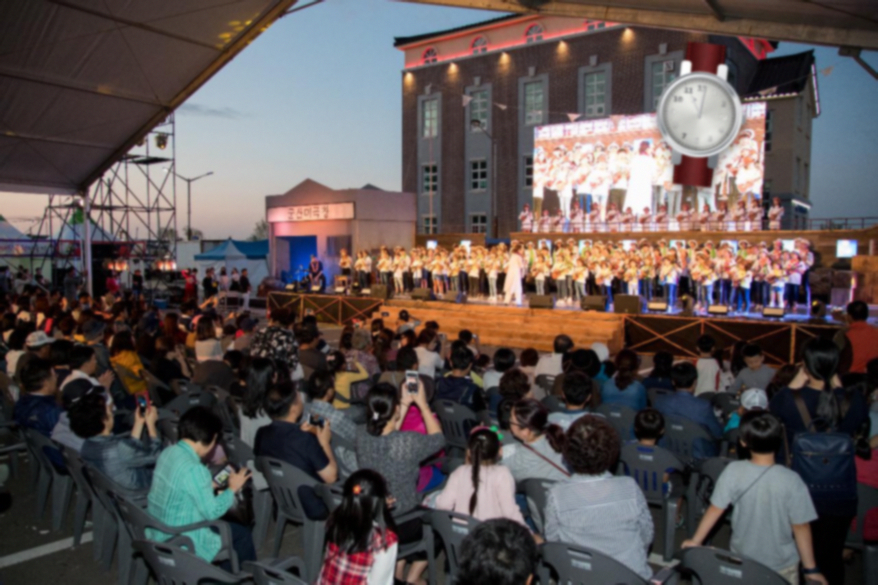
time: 11:01
